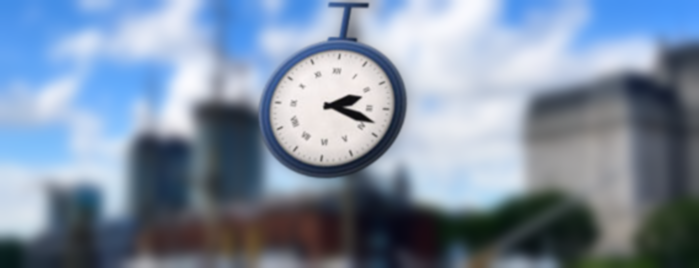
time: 2:18
